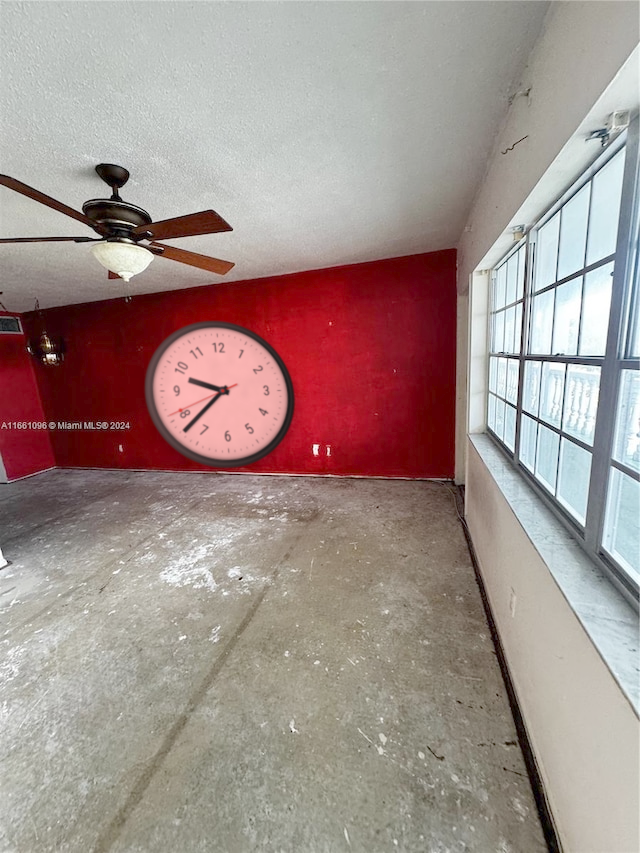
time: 9:37:41
